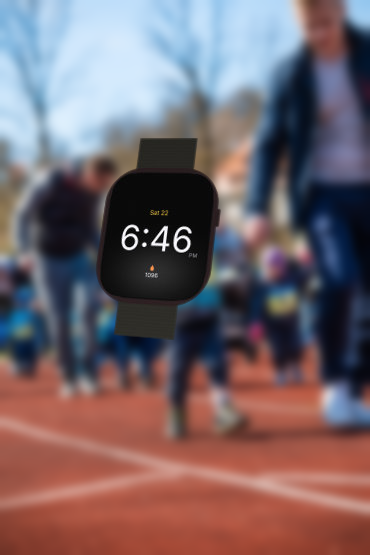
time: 6:46
